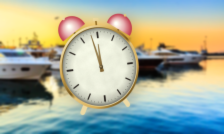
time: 11:58
